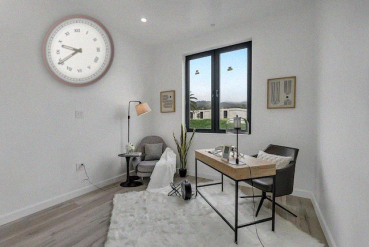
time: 9:40
